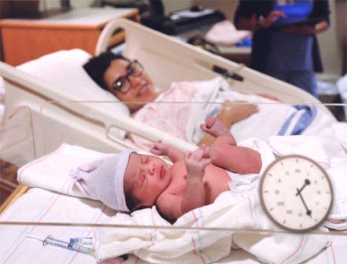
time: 1:26
